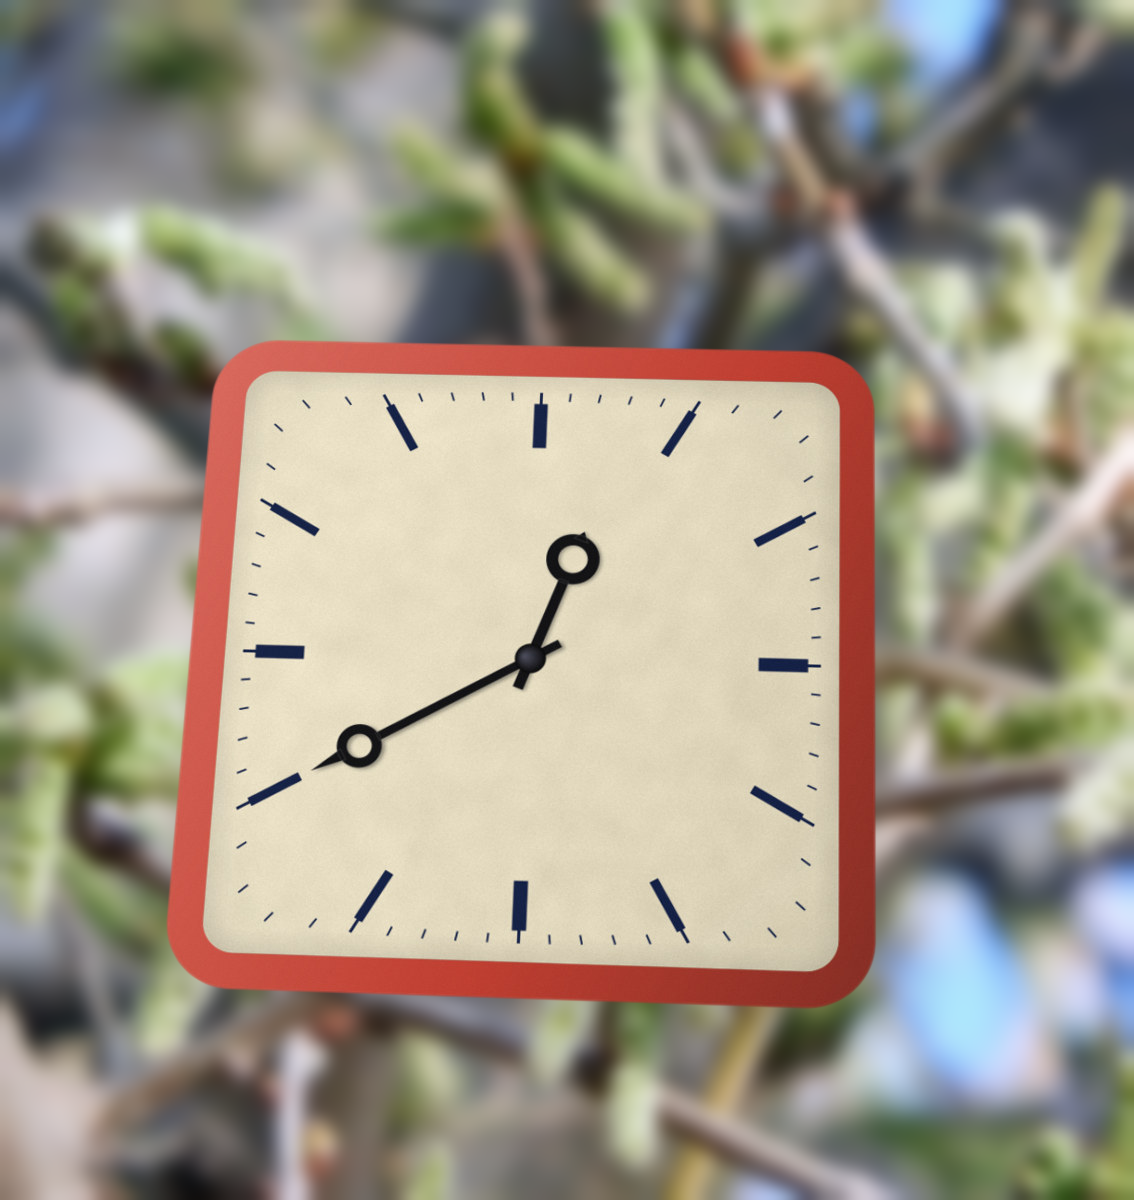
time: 12:40
